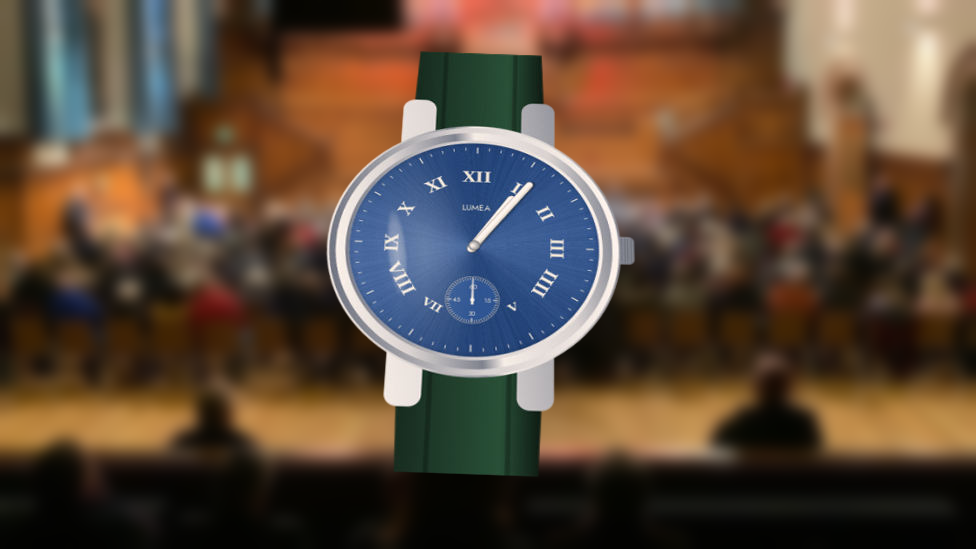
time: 1:06
